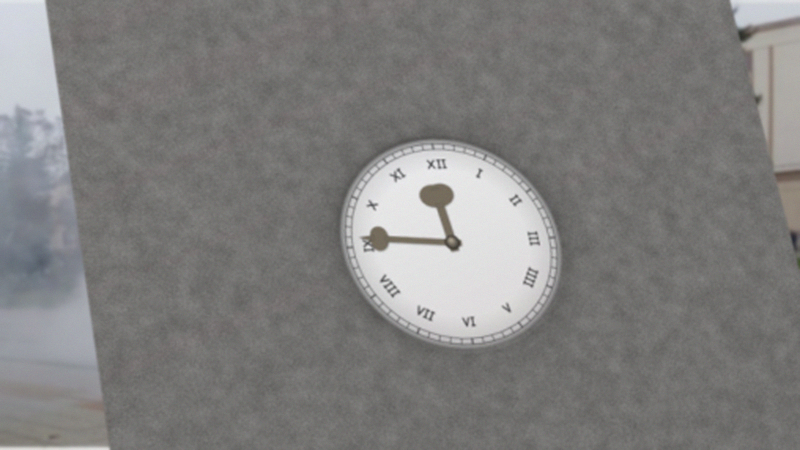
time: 11:46
